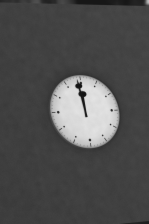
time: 11:59
